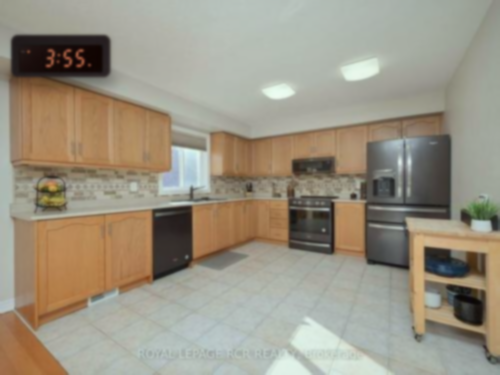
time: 3:55
